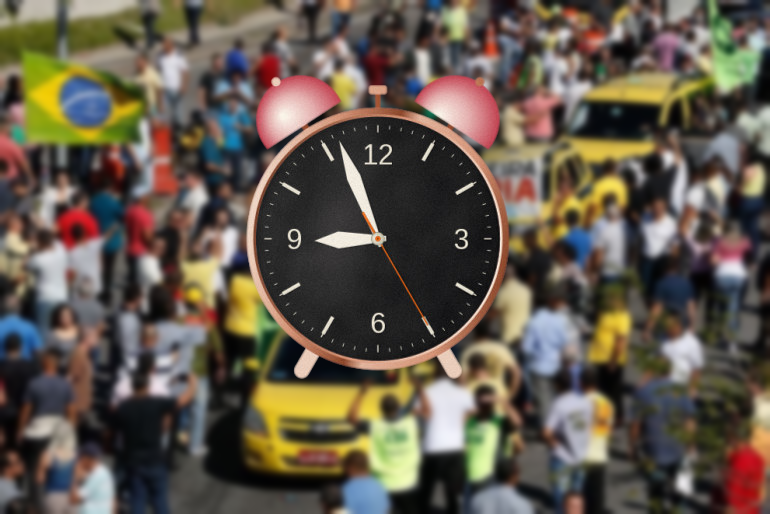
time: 8:56:25
